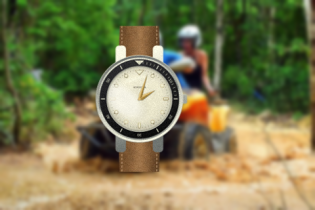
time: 2:03
